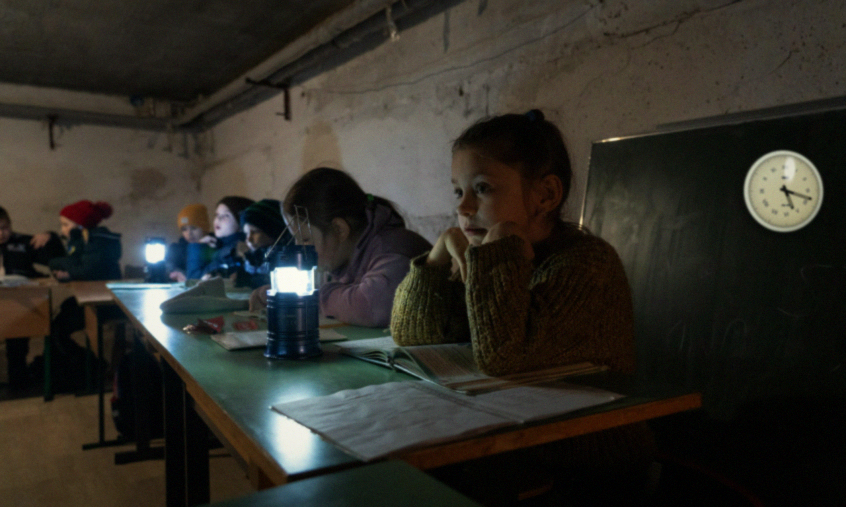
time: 5:18
